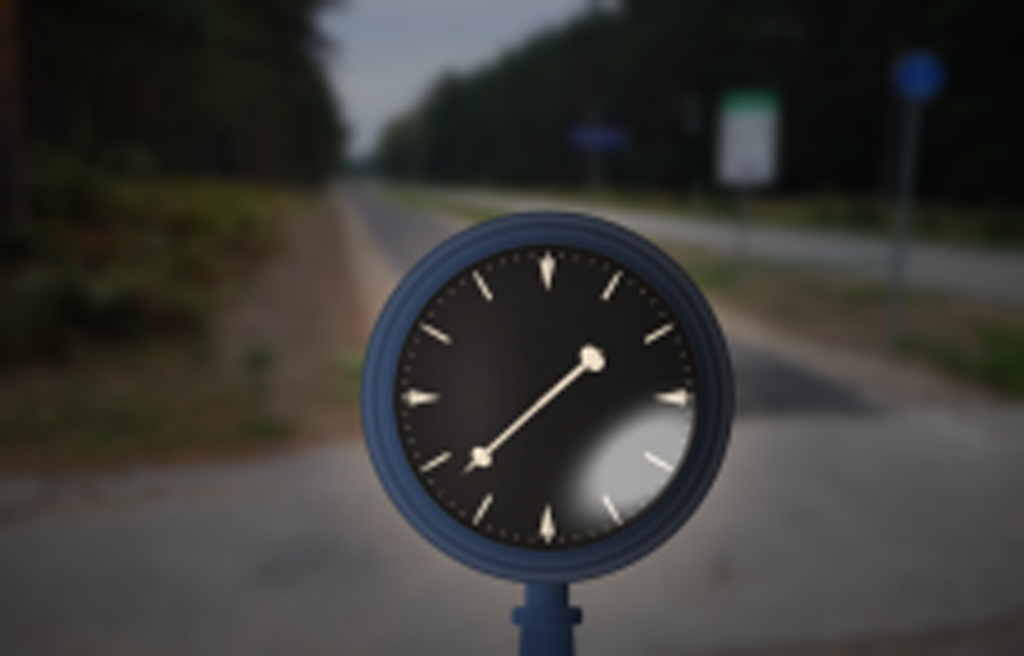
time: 1:38
